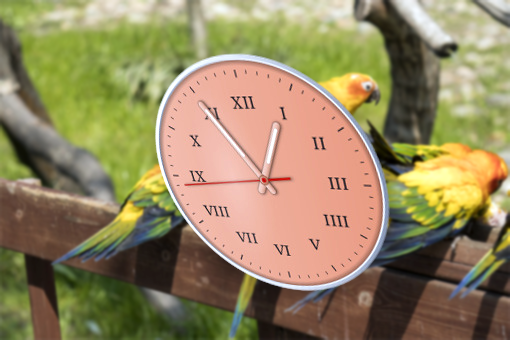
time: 12:54:44
